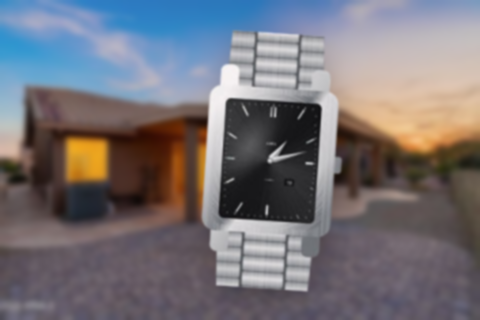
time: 1:12
